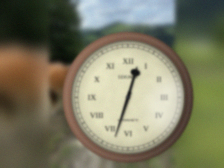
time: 12:33
